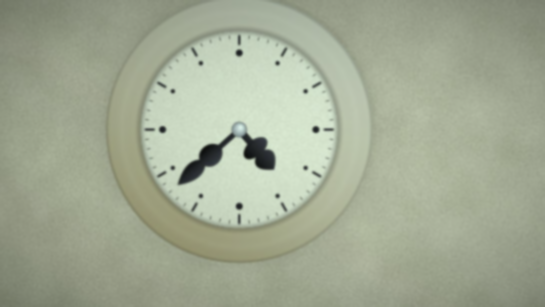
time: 4:38
